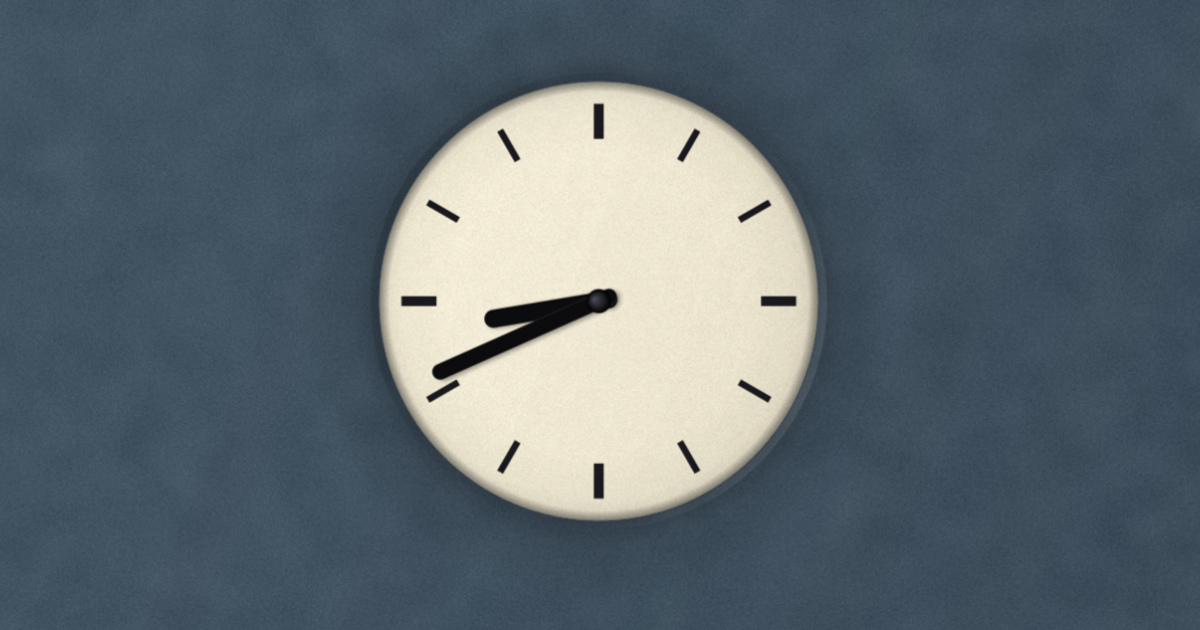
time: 8:41
